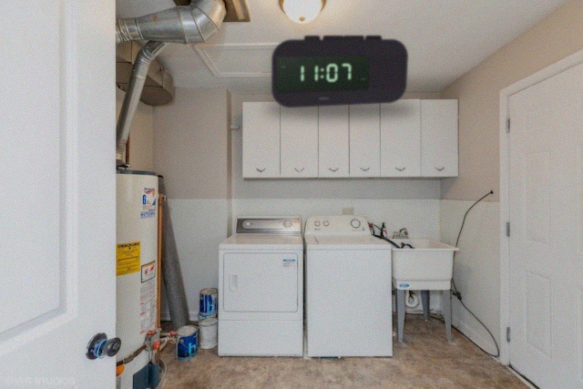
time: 11:07
